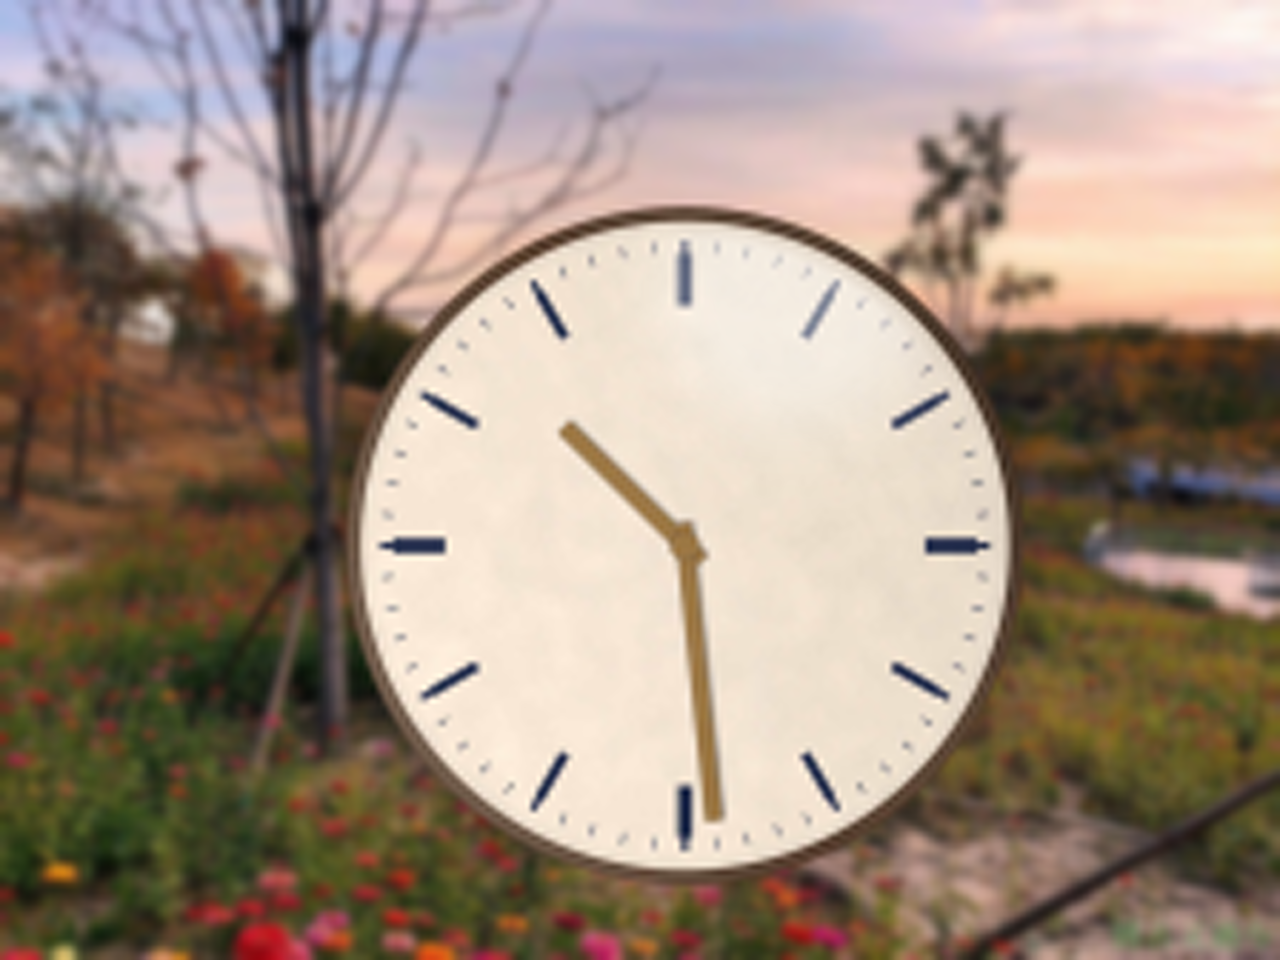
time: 10:29
